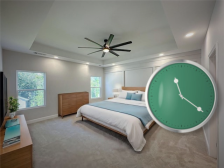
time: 11:21
